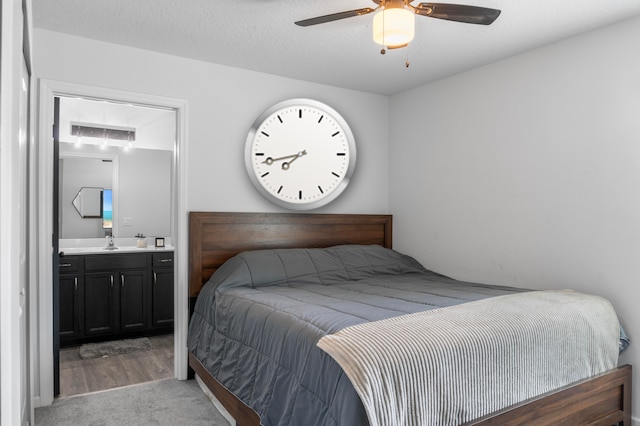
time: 7:43
